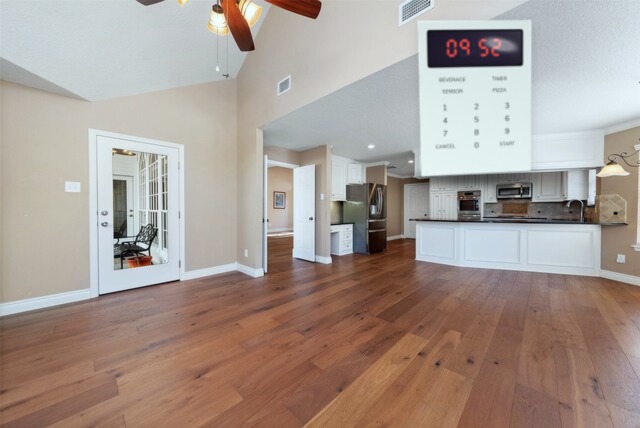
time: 9:52
